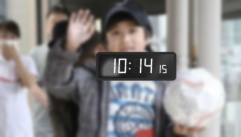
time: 10:14:15
